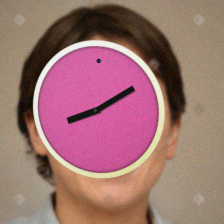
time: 8:09
